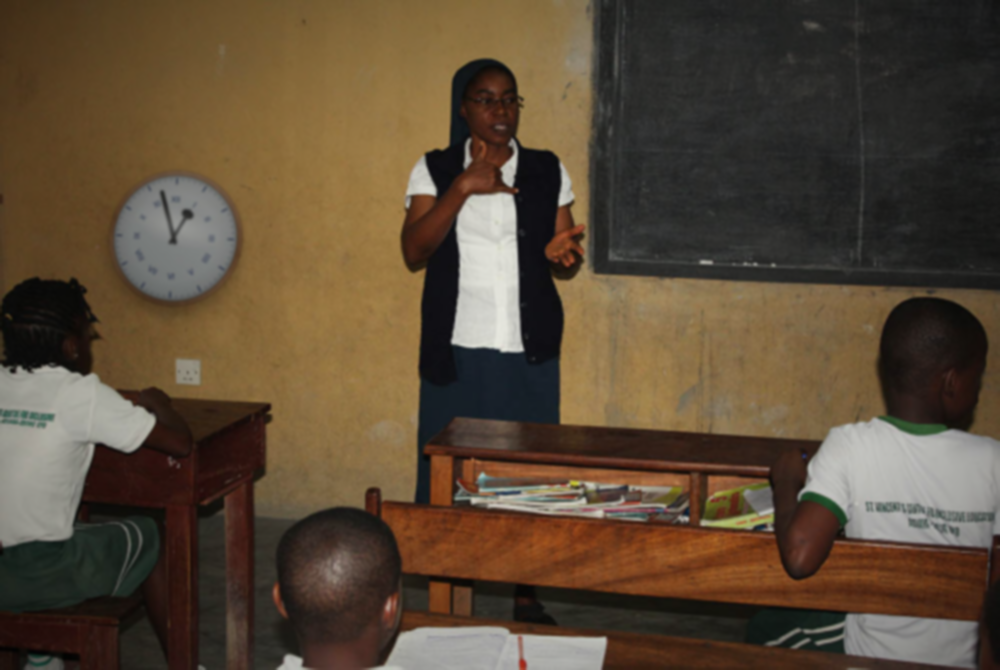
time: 12:57
